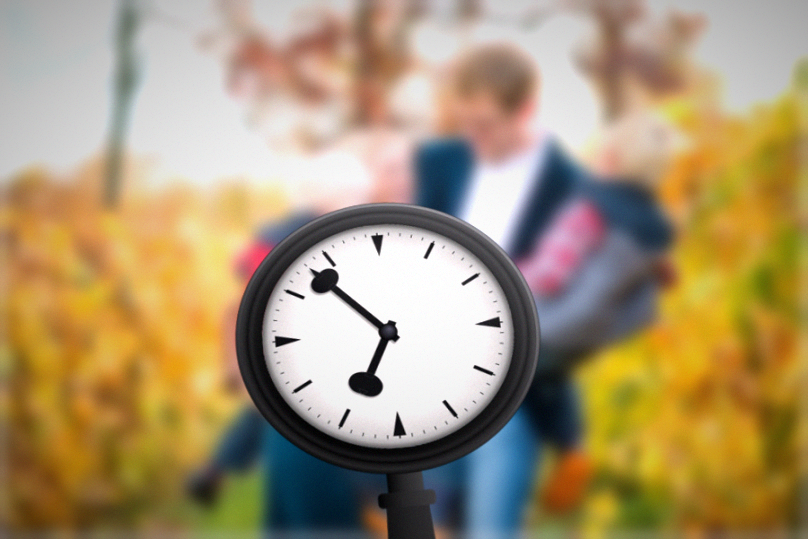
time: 6:53
